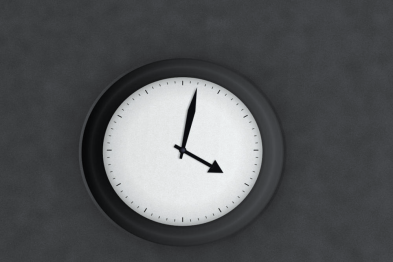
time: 4:02
